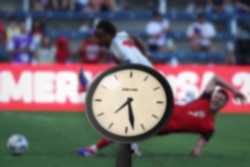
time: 7:28
